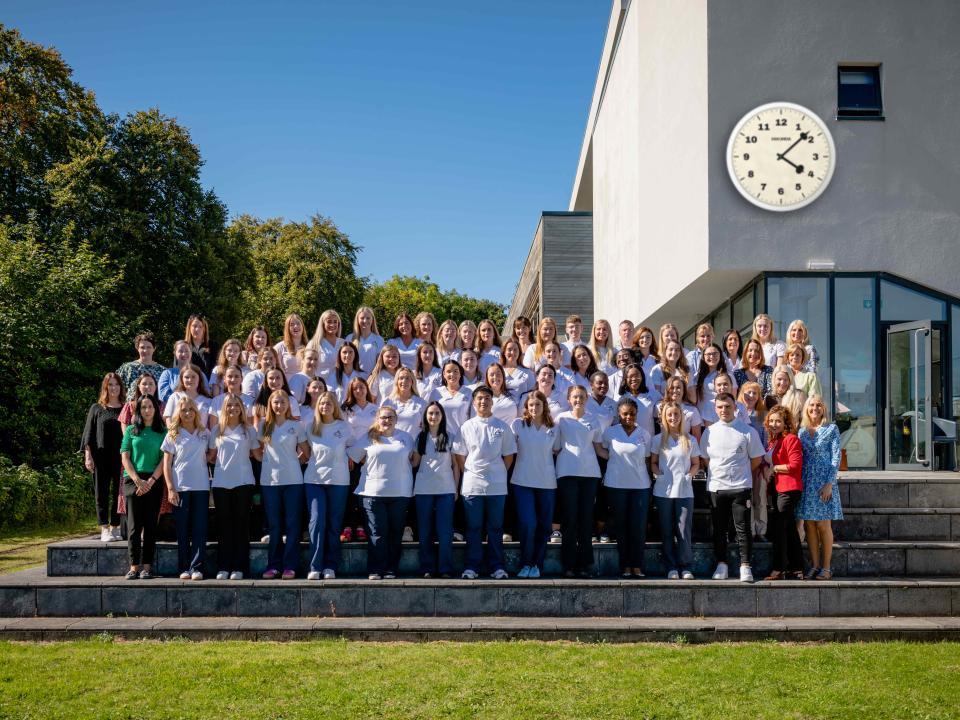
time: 4:08
